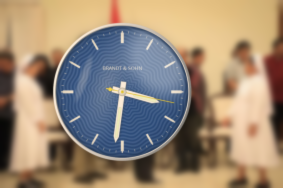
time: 3:31:17
